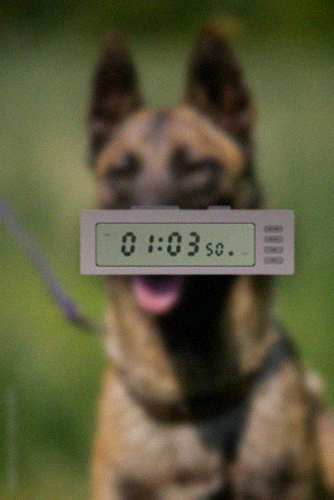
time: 1:03:50
